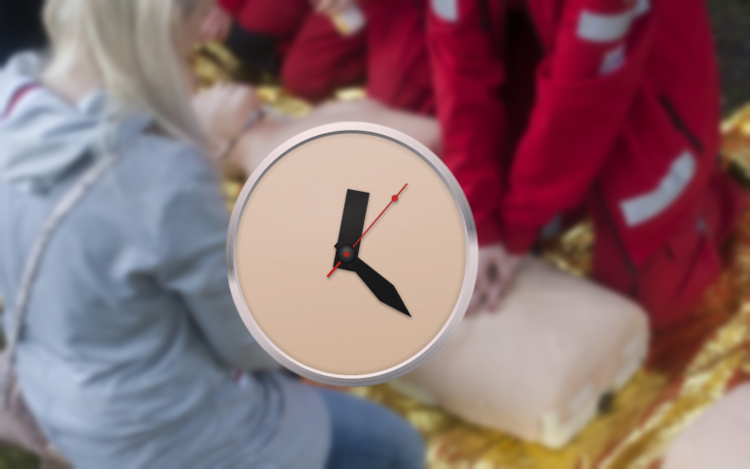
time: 12:22:07
